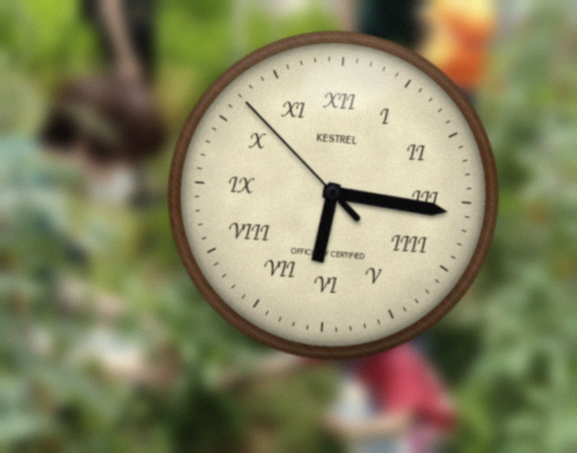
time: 6:15:52
